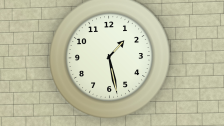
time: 1:28
